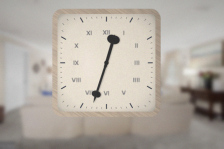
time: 12:33
